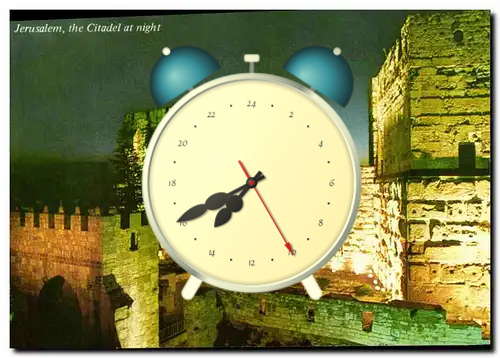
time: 14:40:25
